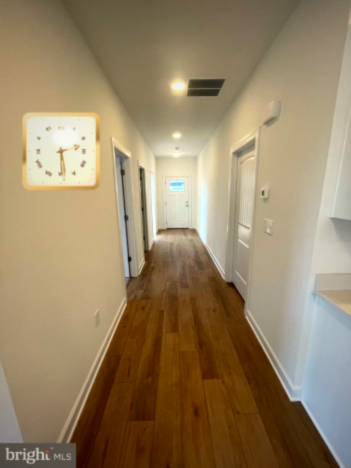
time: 2:29
